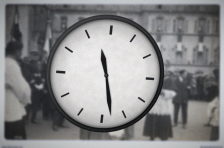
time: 11:28
